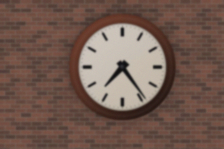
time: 7:24
